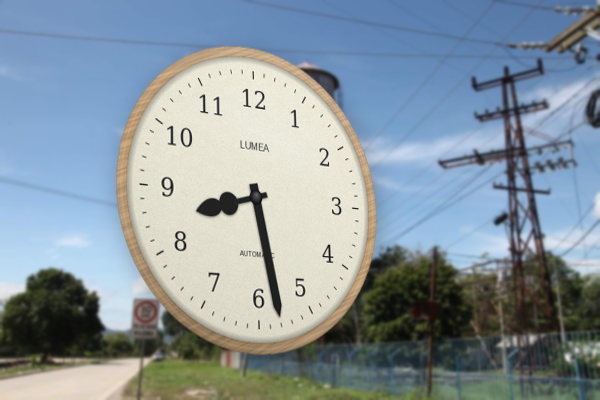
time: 8:28
